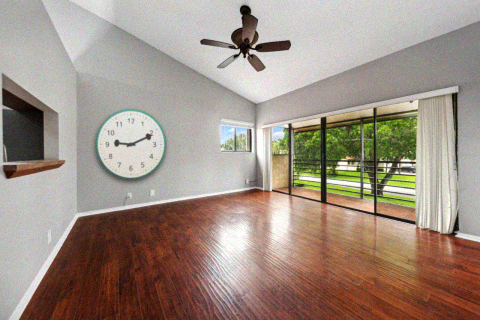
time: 9:11
